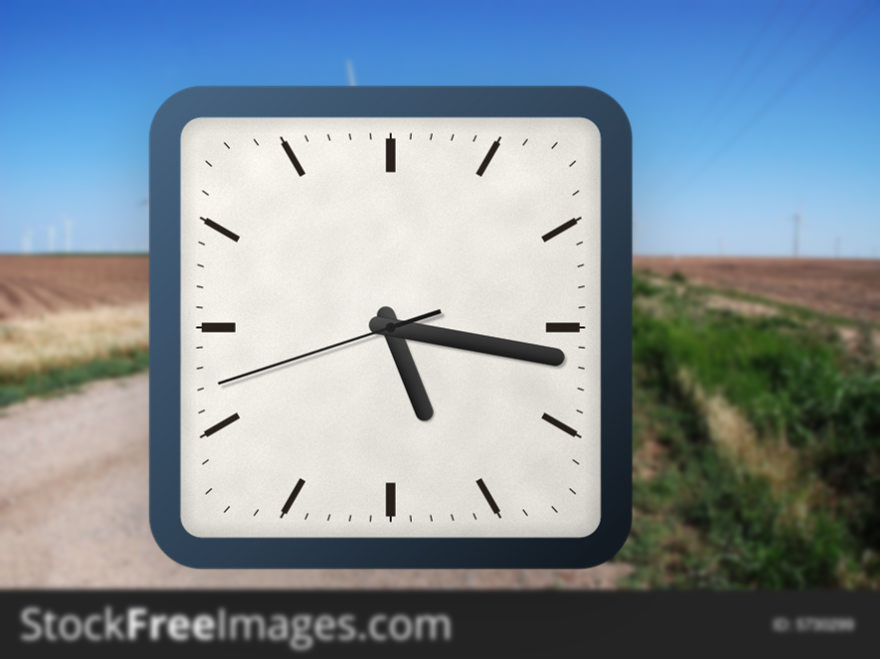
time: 5:16:42
